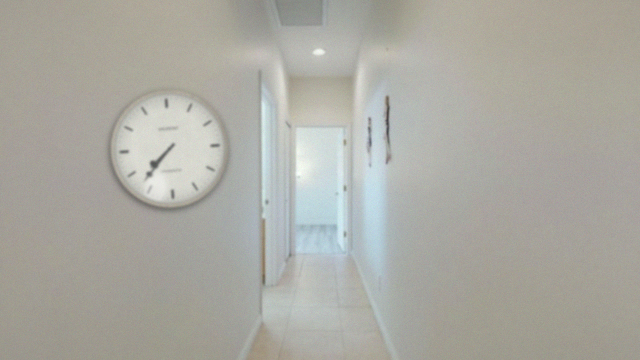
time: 7:37
